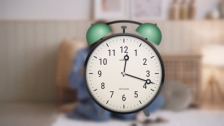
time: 12:18
